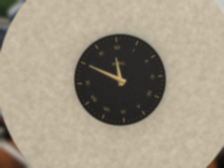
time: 11:50
